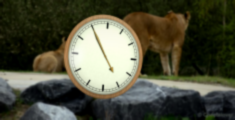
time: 4:55
